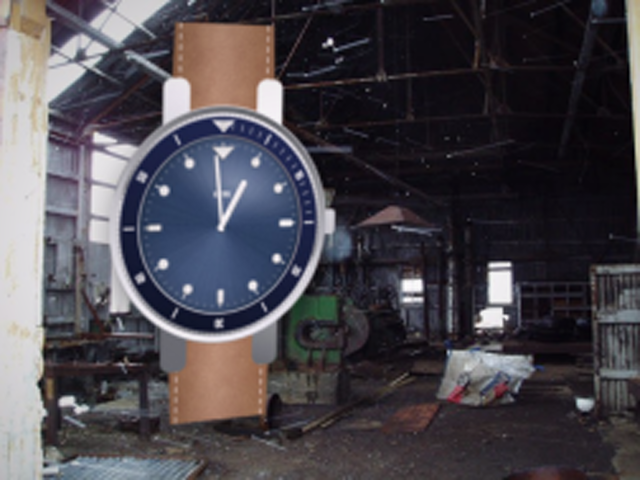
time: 12:59
